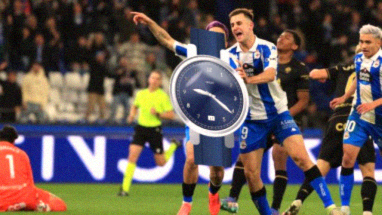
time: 9:21
